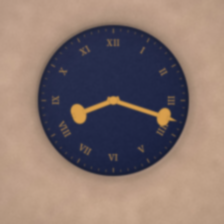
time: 8:18
